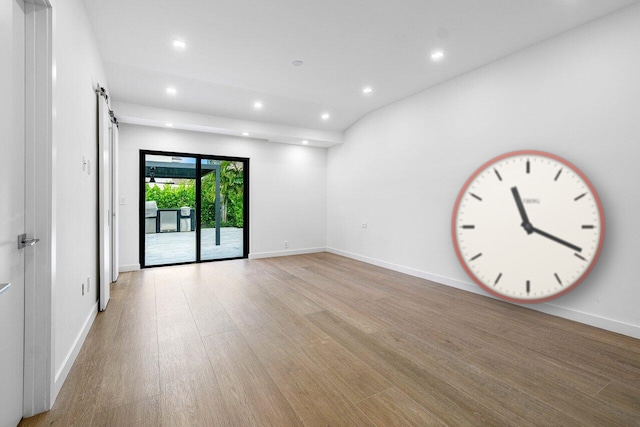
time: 11:19
